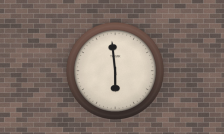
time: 5:59
